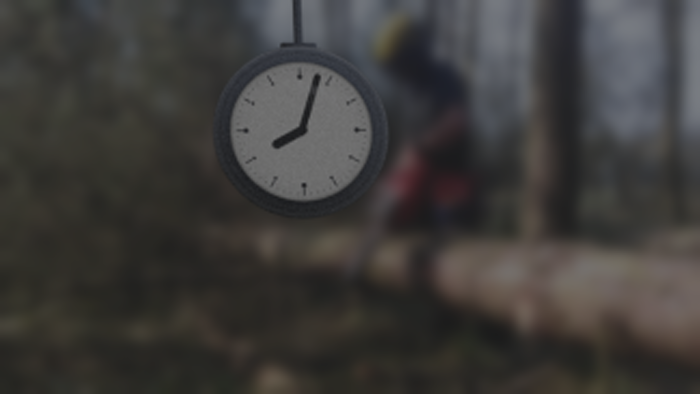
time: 8:03
